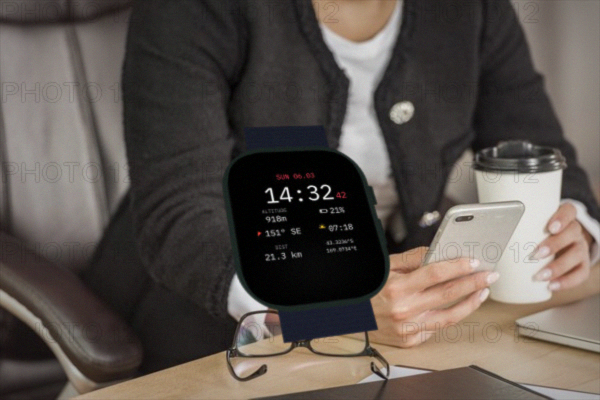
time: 14:32:42
